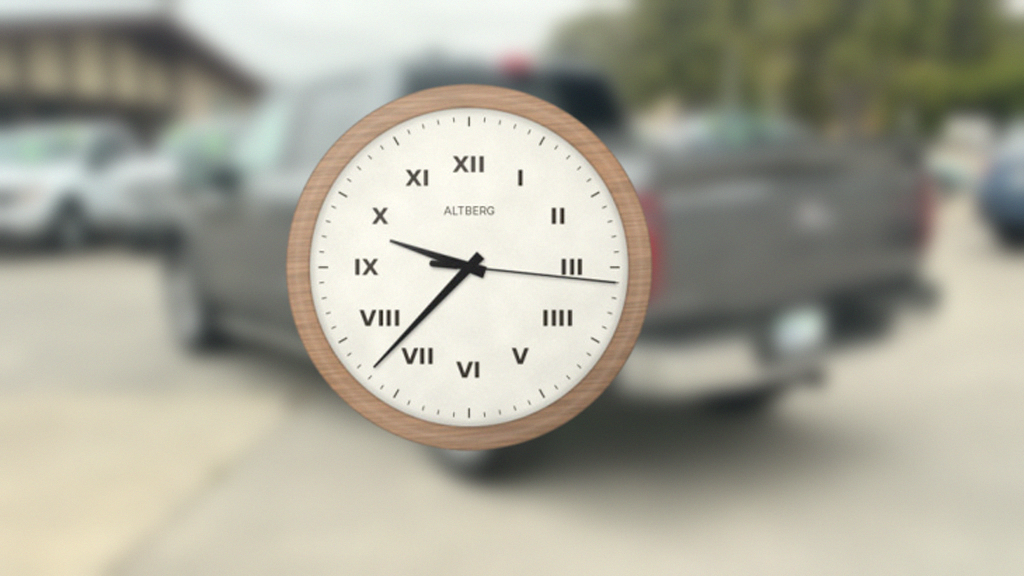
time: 9:37:16
